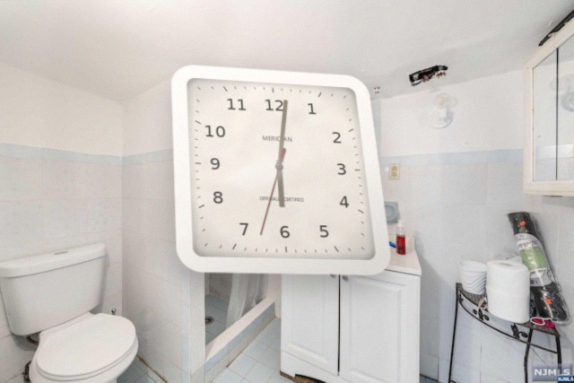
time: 6:01:33
